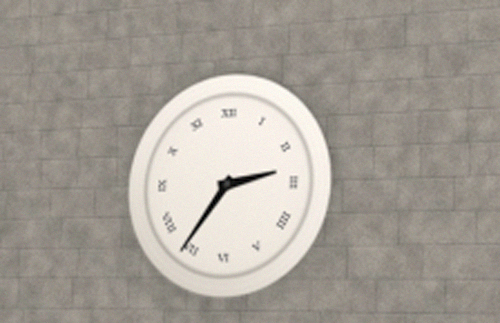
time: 2:36
